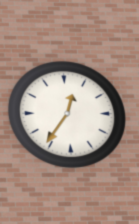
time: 12:36
